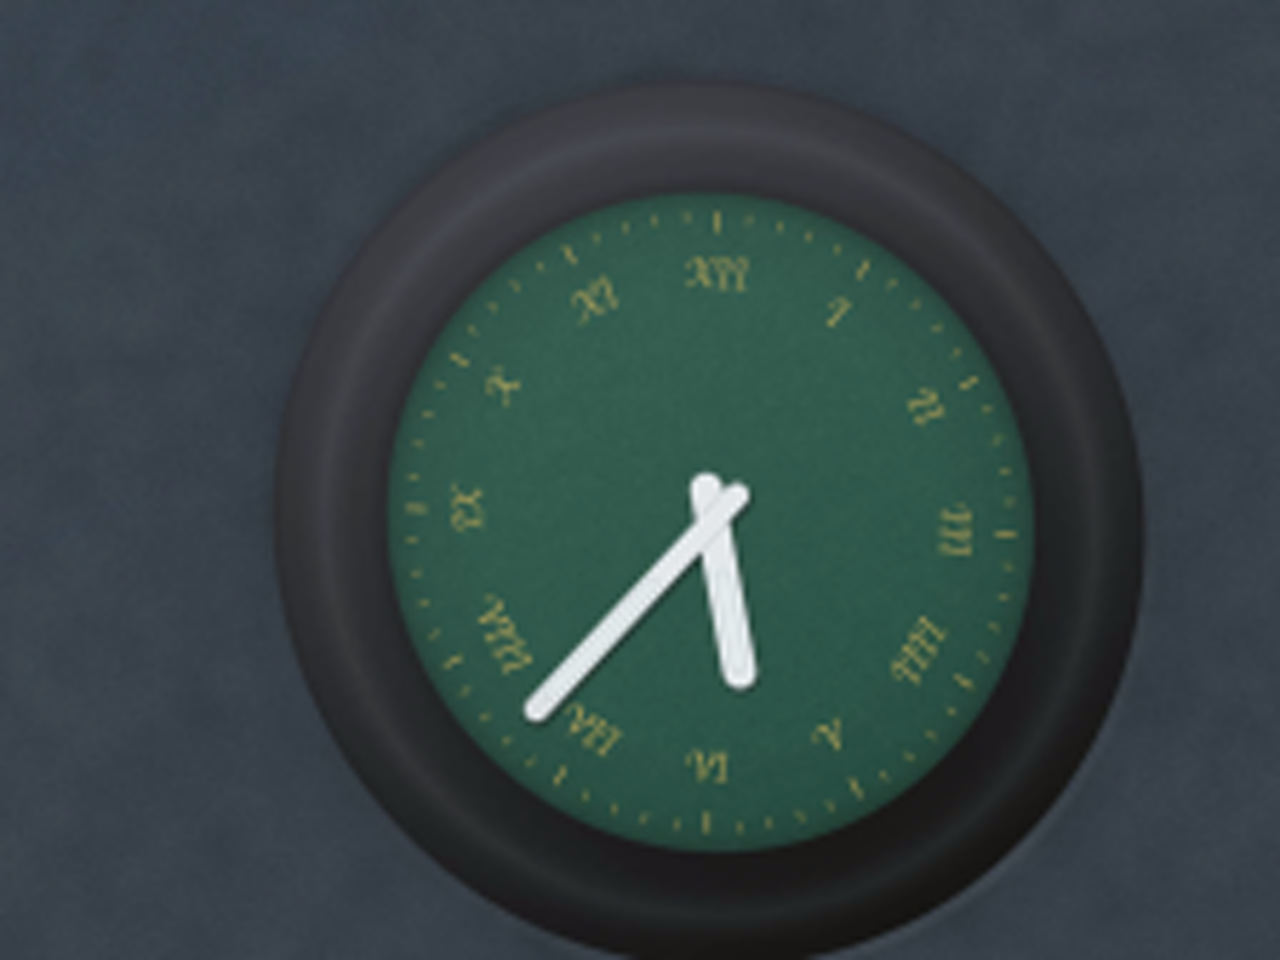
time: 5:37
